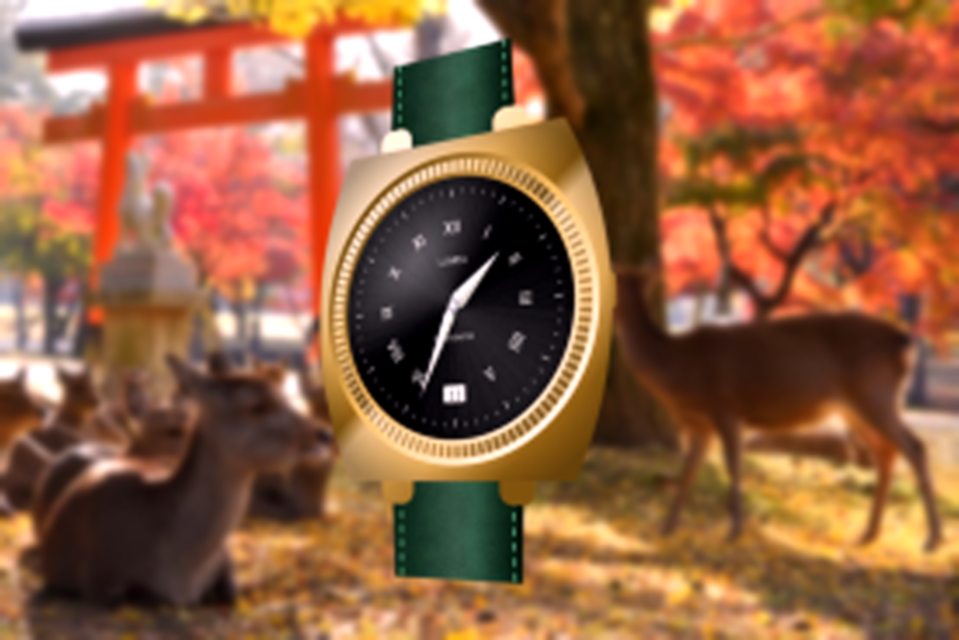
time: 1:34
